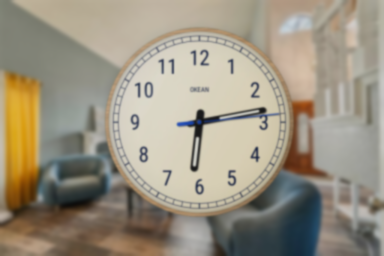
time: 6:13:14
